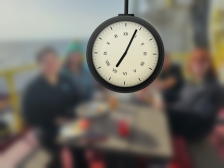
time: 7:04
